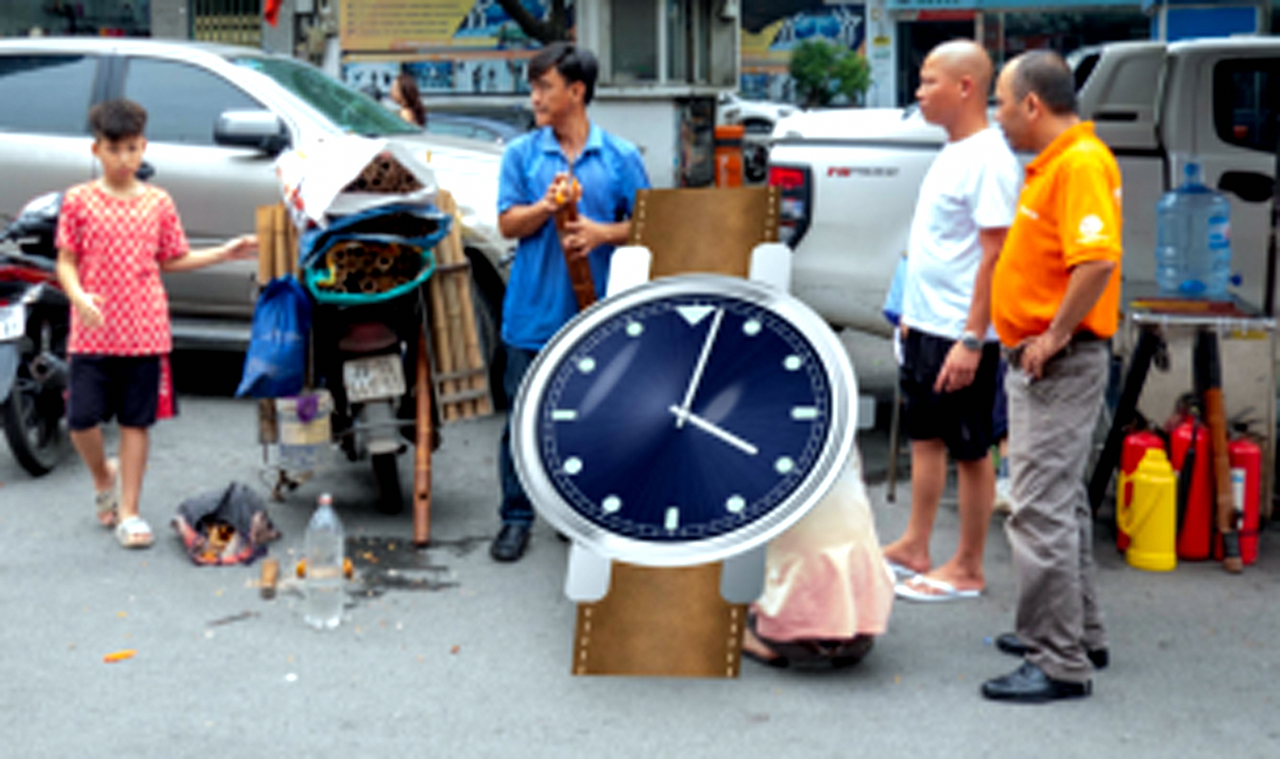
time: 4:02
